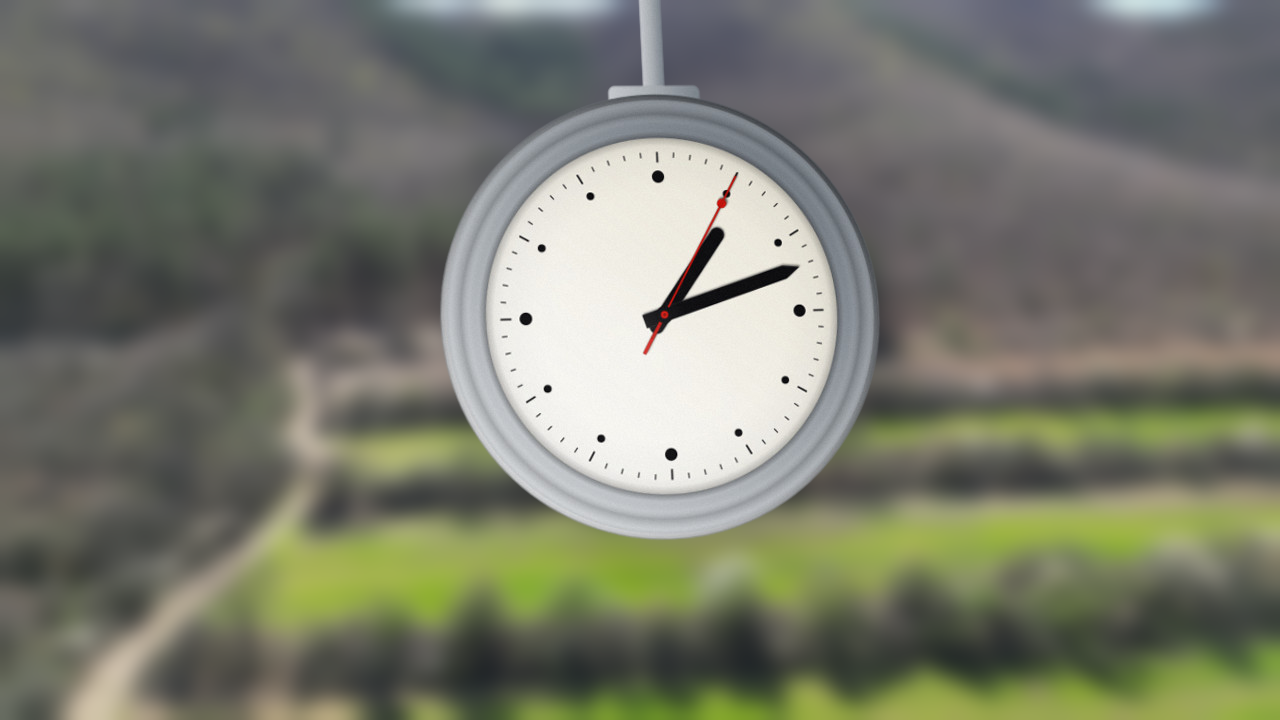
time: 1:12:05
